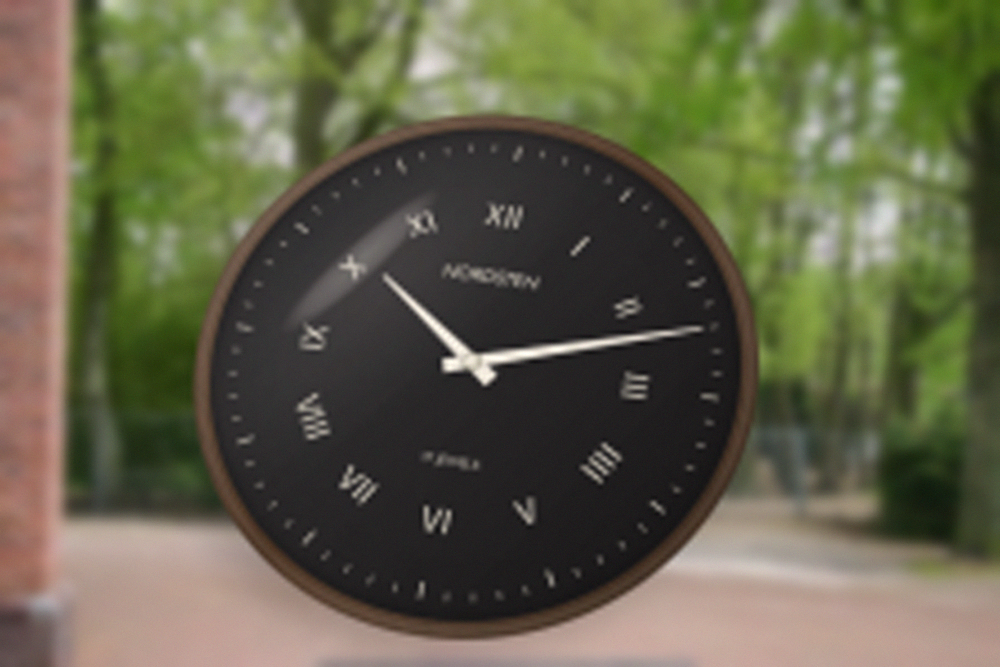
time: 10:12
